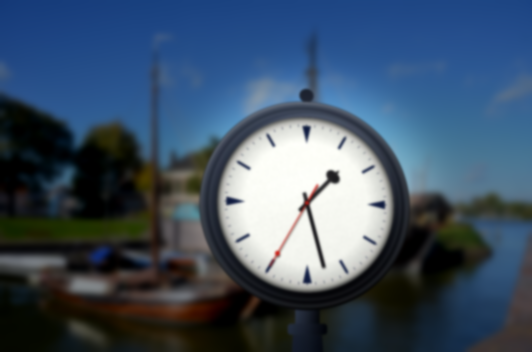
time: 1:27:35
